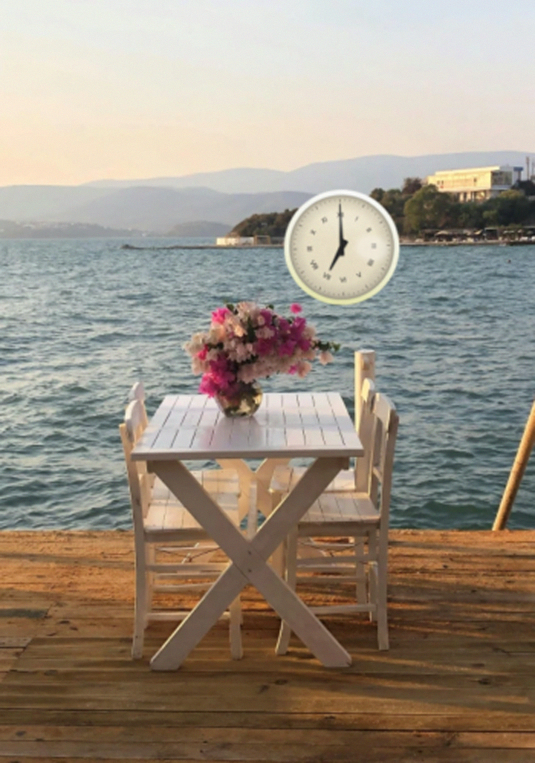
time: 7:00
